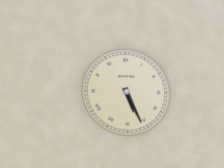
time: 5:26
